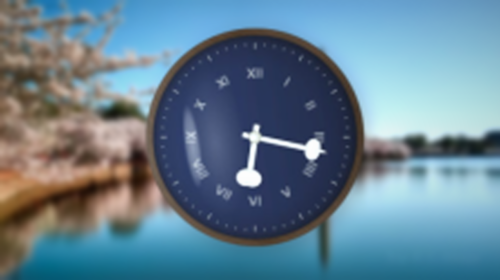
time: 6:17
